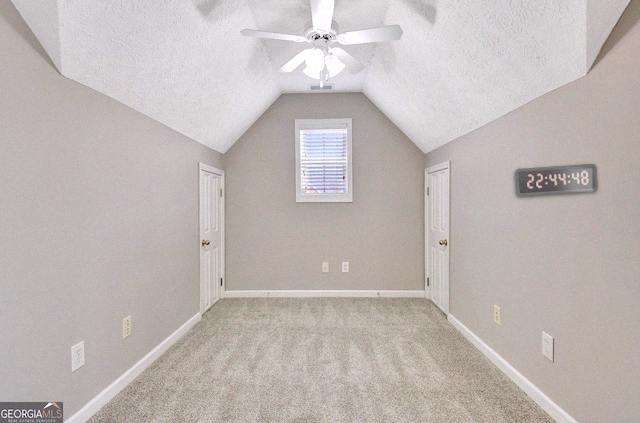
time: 22:44:48
